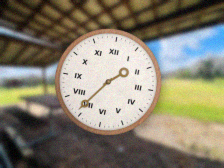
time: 1:36
